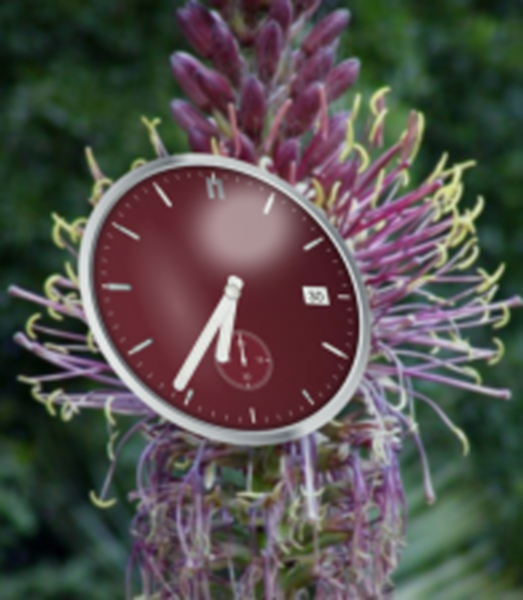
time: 6:36
